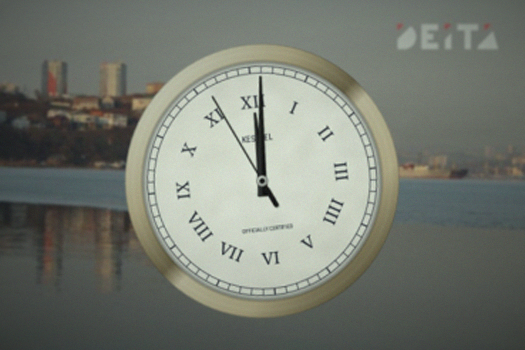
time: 12:00:56
